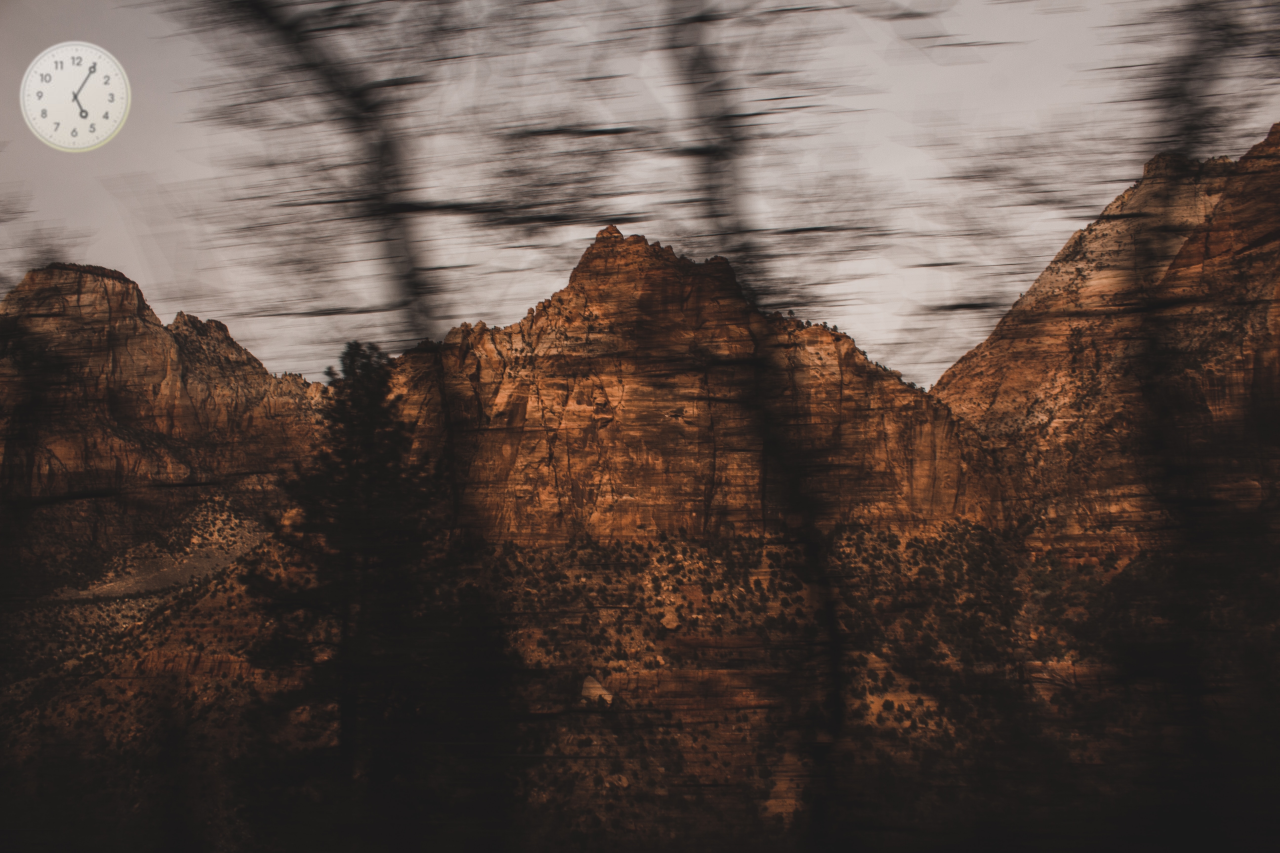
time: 5:05
